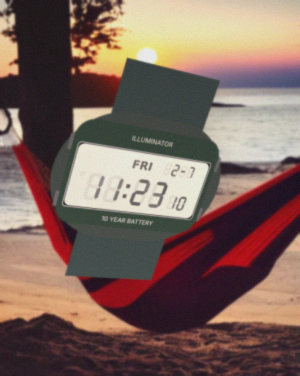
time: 11:23:10
